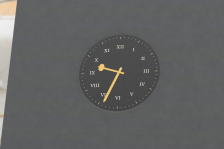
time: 9:34
